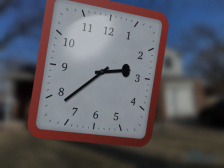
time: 2:38
